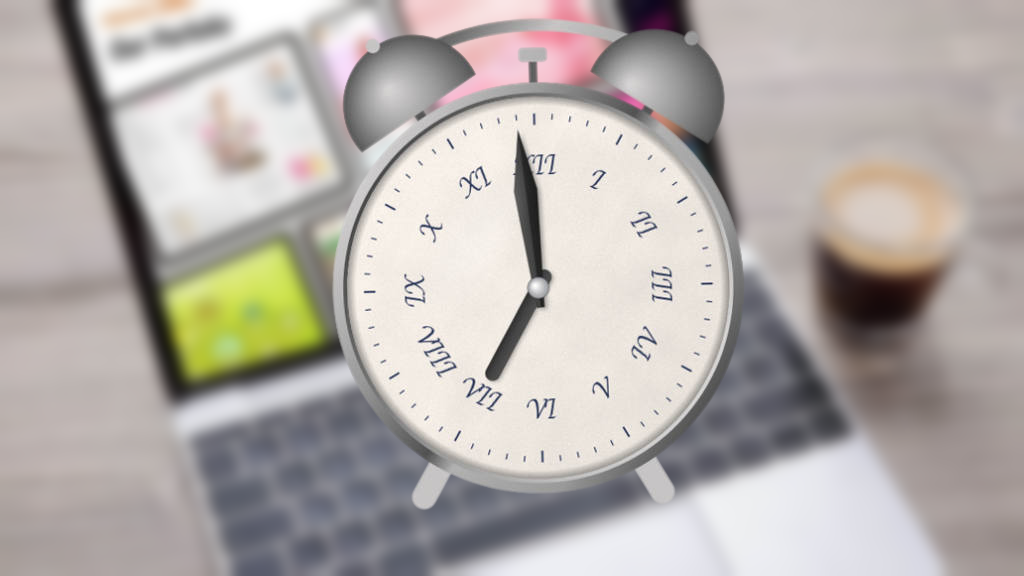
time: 6:59
